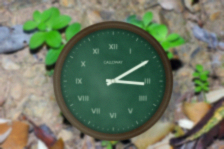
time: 3:10
